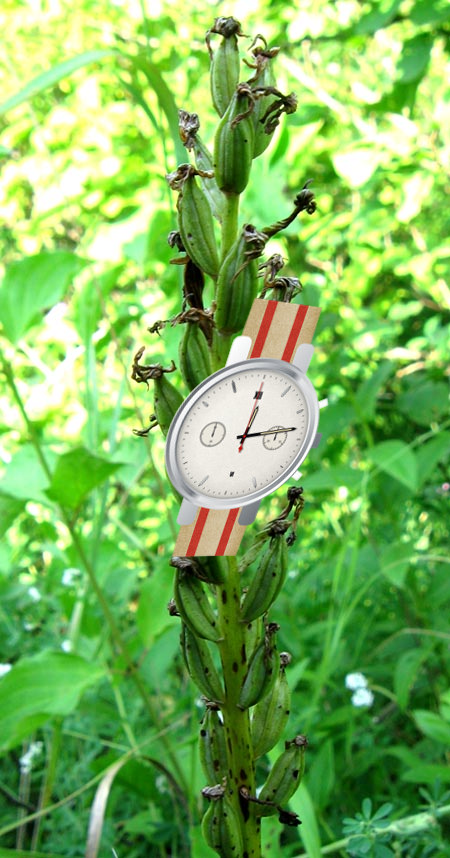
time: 12:13
